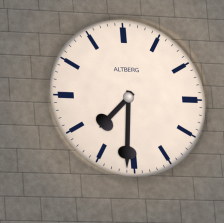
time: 7:31
